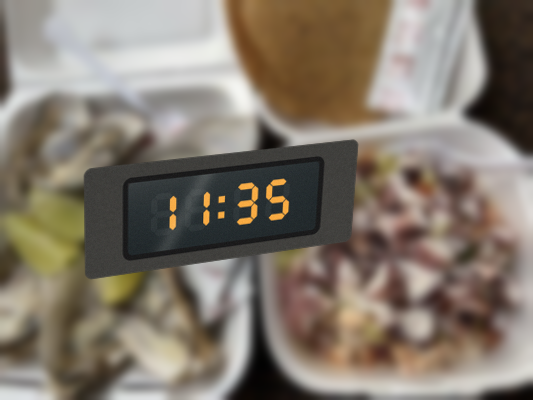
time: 11:35
